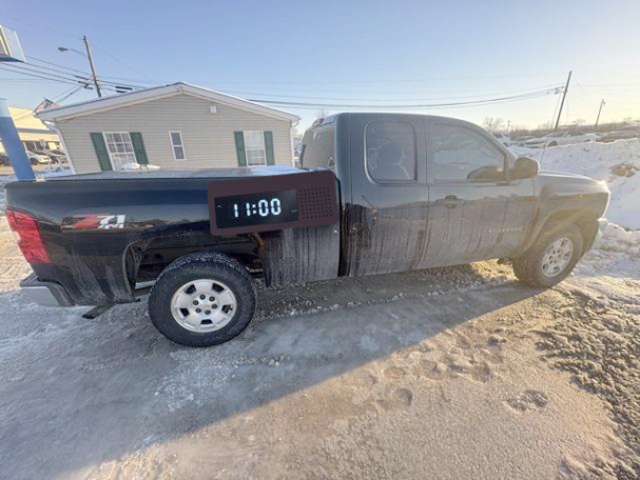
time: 11:00
